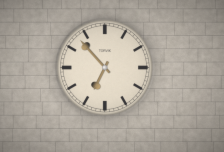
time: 6:53
